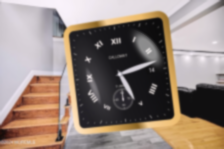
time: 5:13
